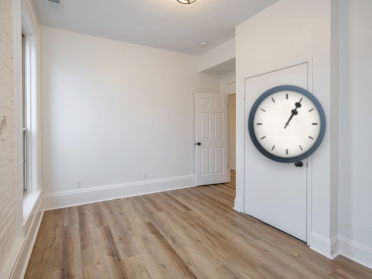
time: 1:05
